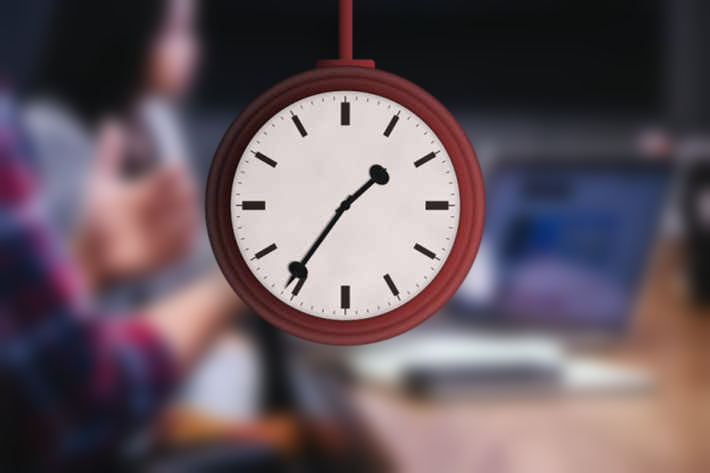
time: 1:36
